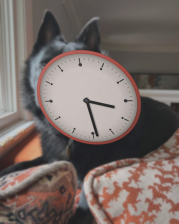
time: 3:29
